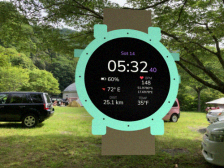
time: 5:32
